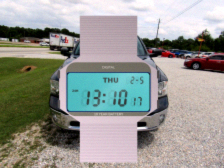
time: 13:10:17
